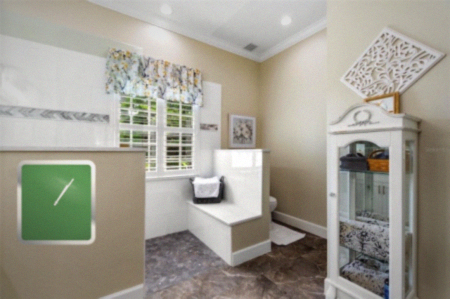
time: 1:06
